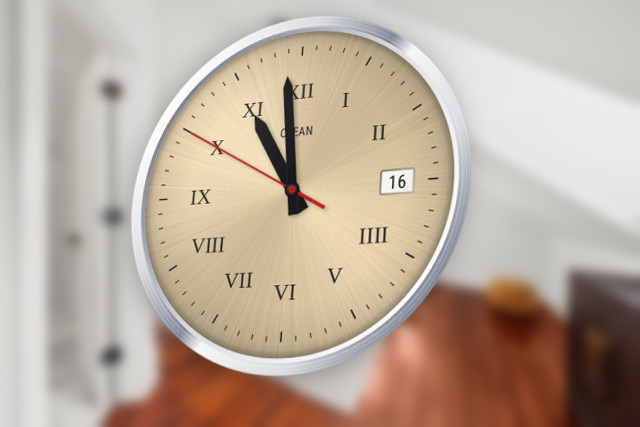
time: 10:58:50
